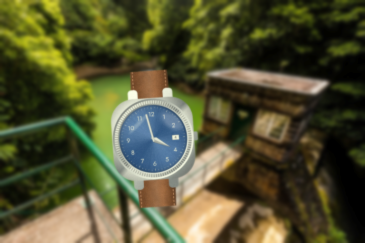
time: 3:58
